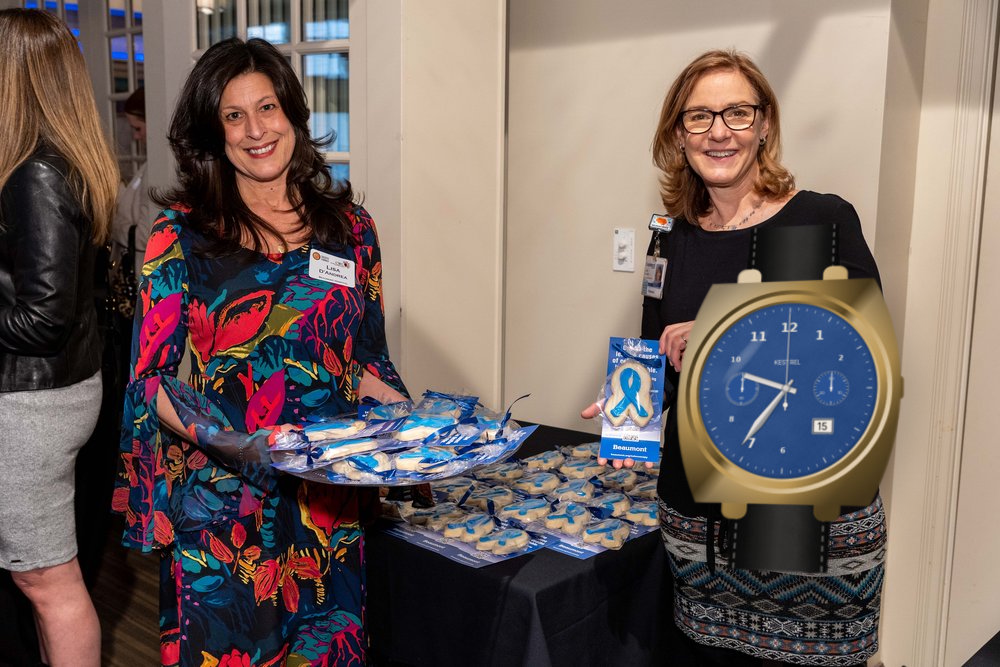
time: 9:36
